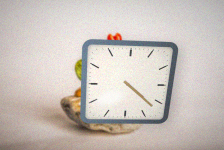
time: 4:22
